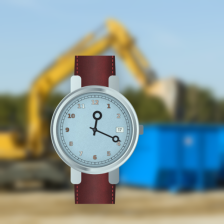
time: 12:19
